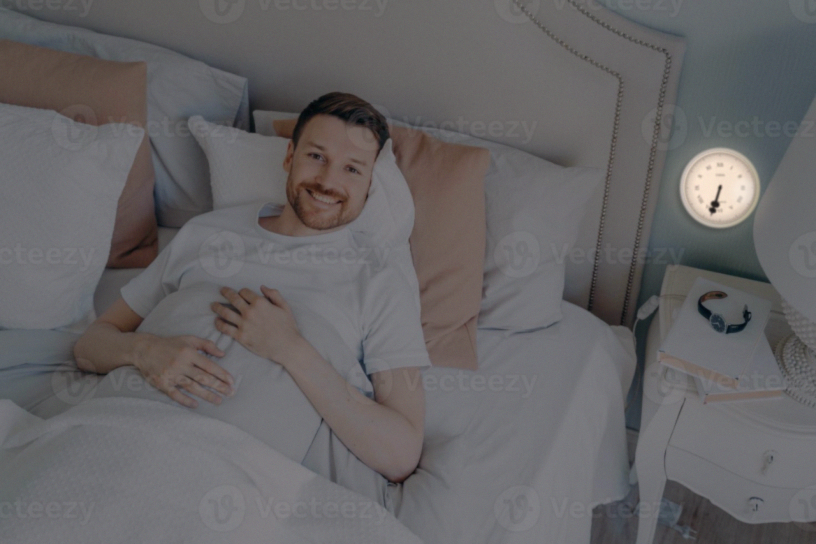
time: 6:33
